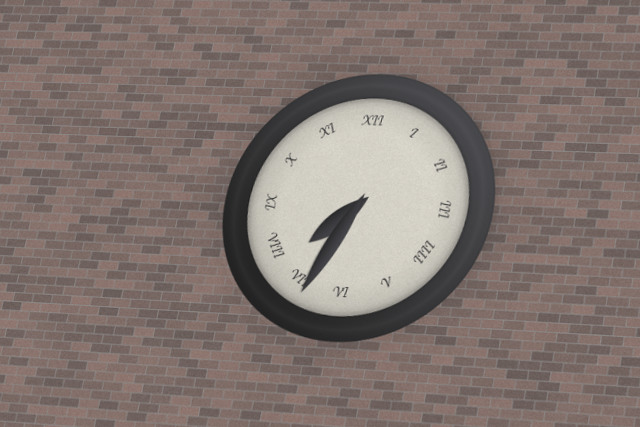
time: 7:34
